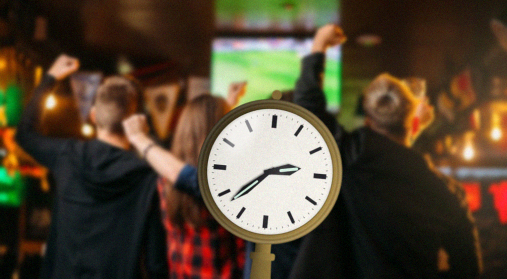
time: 2:38
